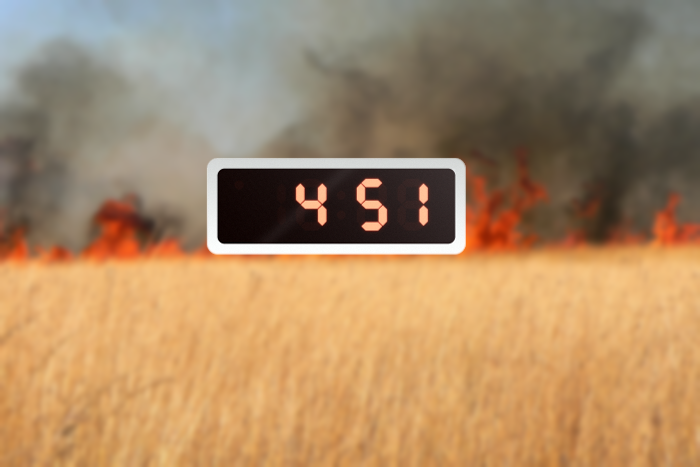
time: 4:51
